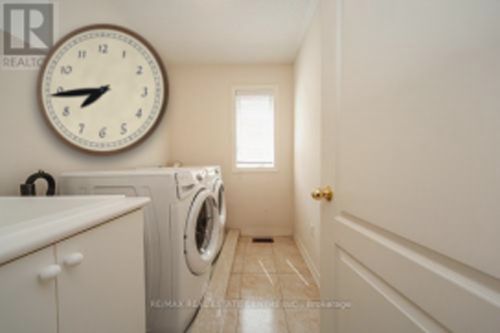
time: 7:44
